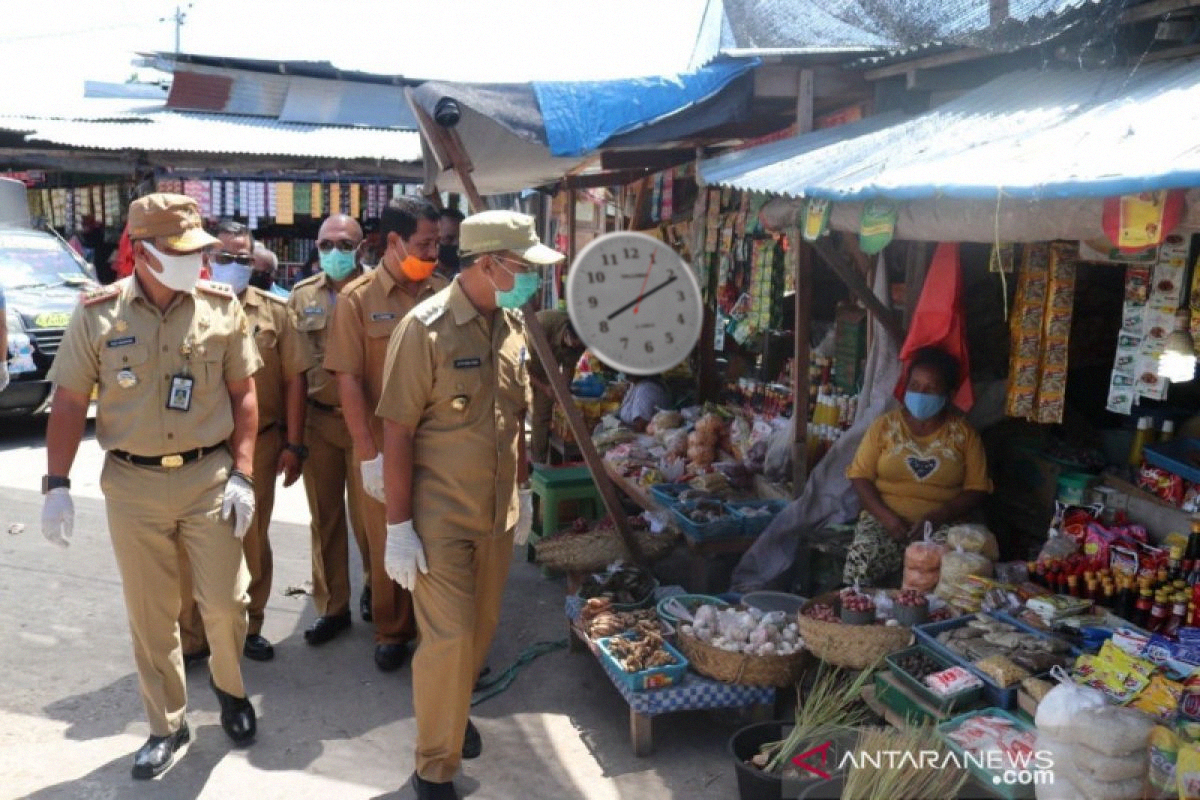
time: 8:11:05
